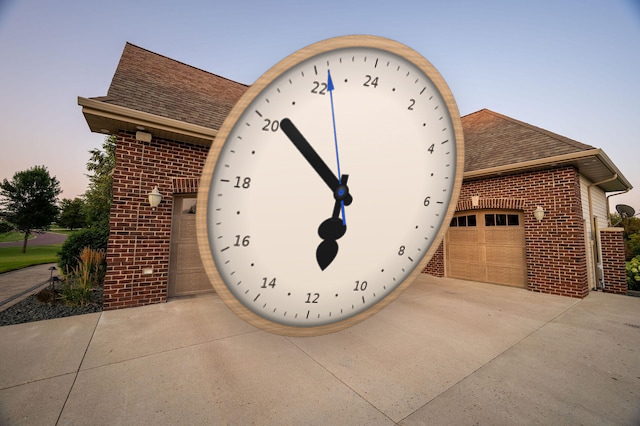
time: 11:50:56
